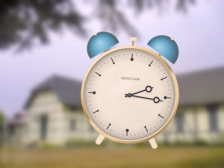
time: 2:16
